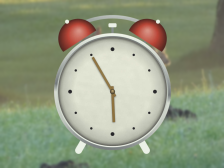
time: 5:55
